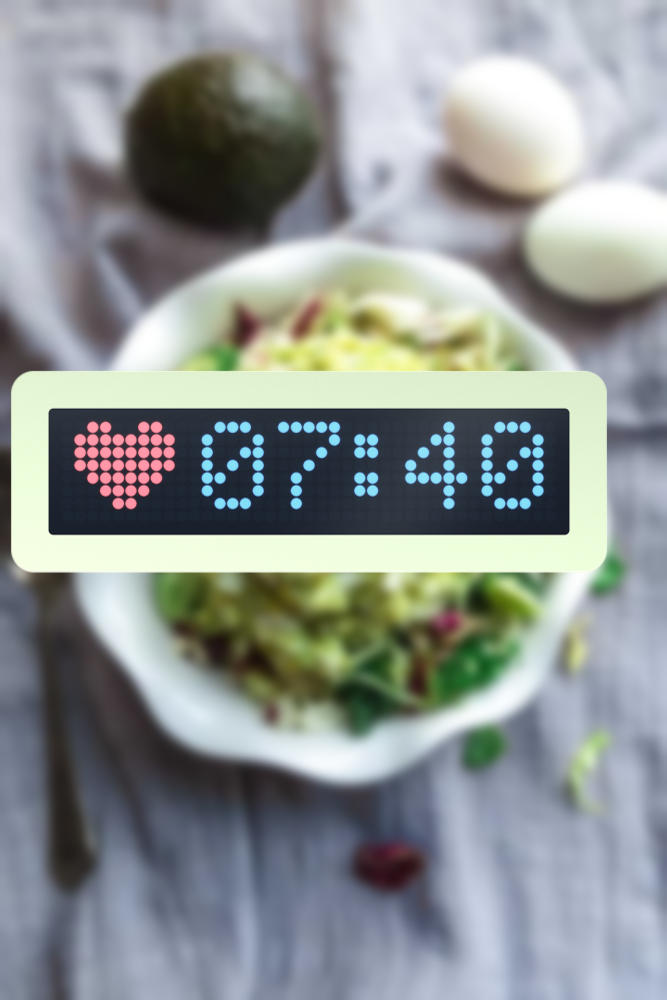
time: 7:40
